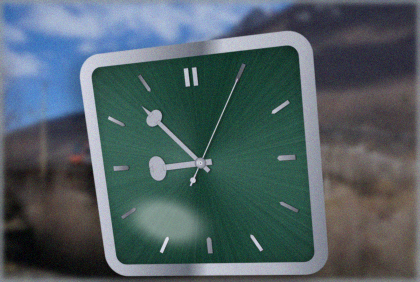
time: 8:53:05
